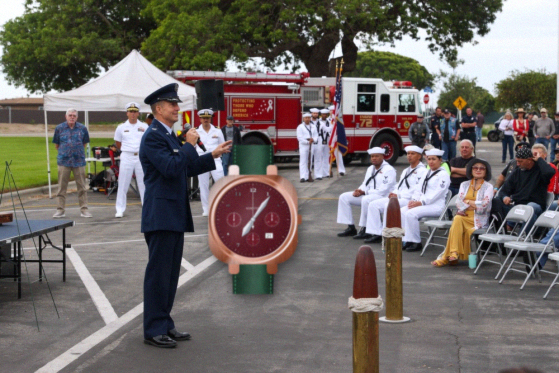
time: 7:06
